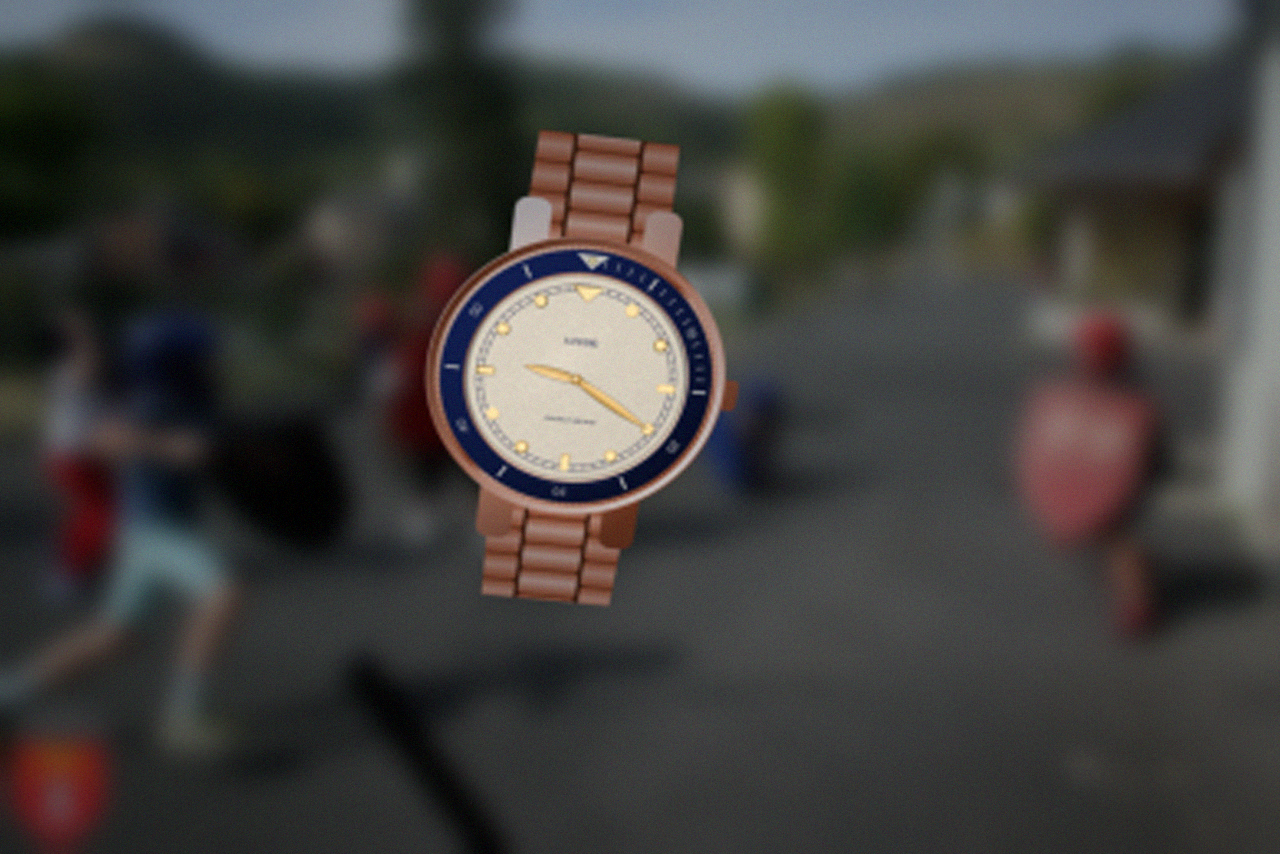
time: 9:20
